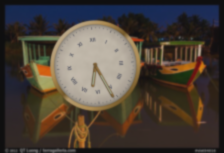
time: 6:26
